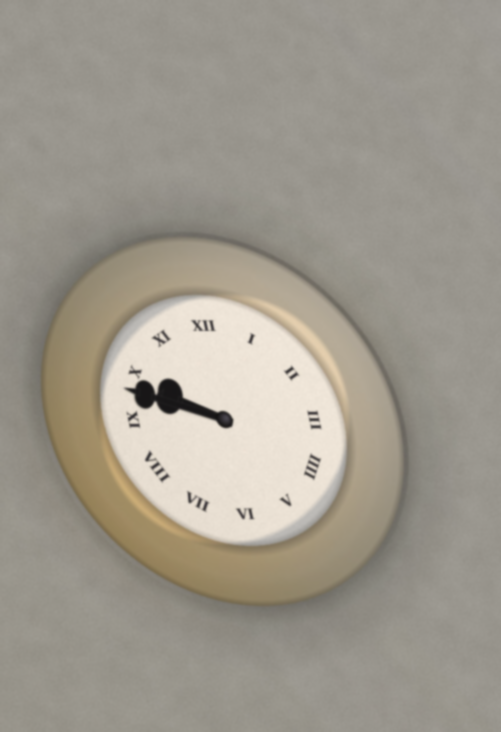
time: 9:48
